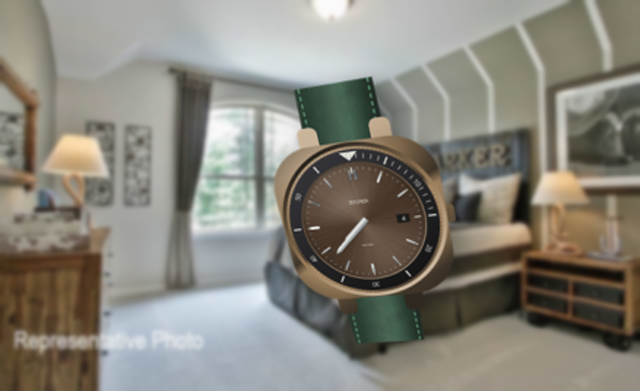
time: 7:38
